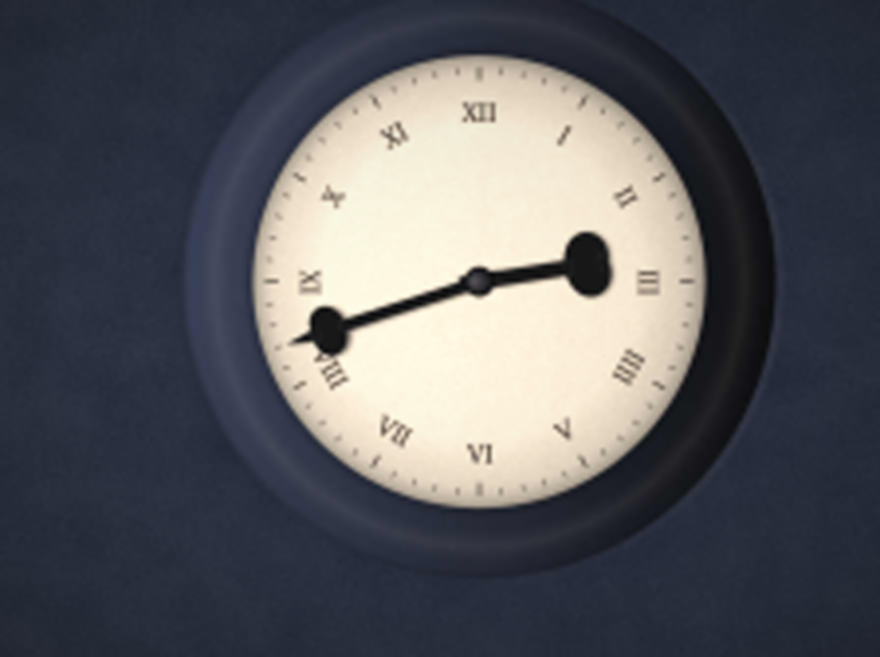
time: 2:42
